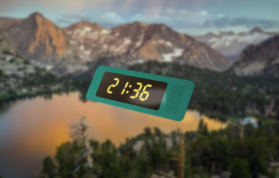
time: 21:36
